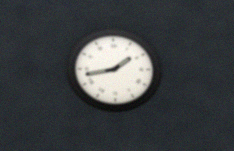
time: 1:43
